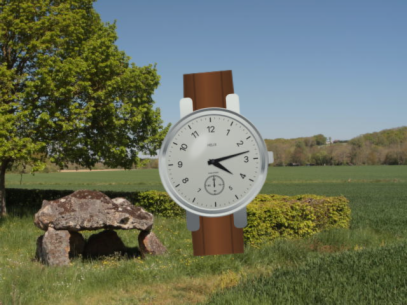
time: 4:13
